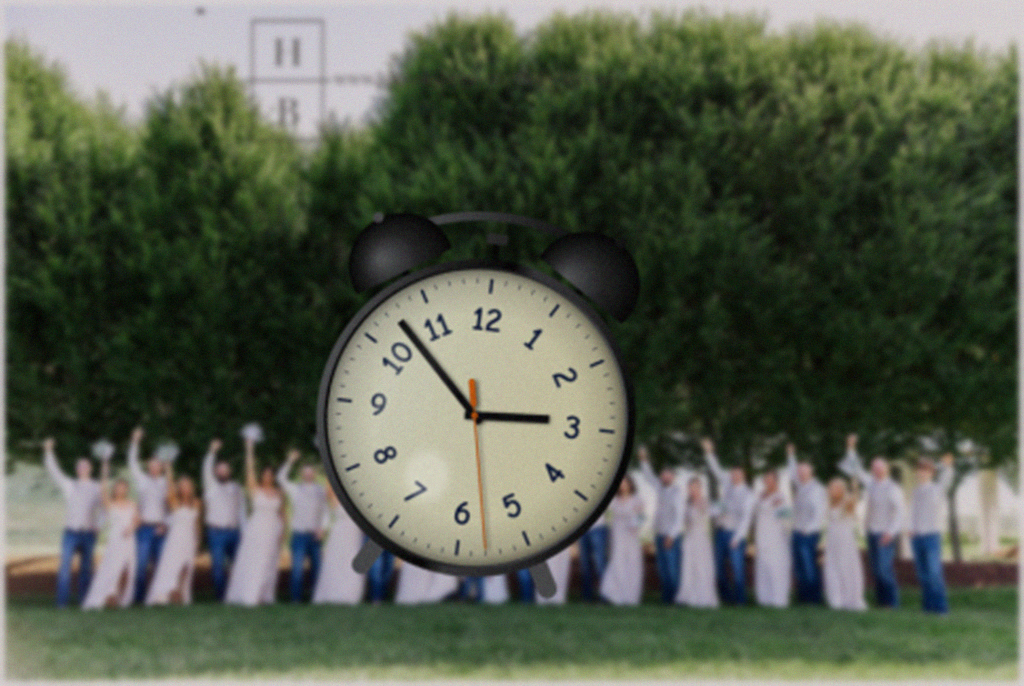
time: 2:52:28
